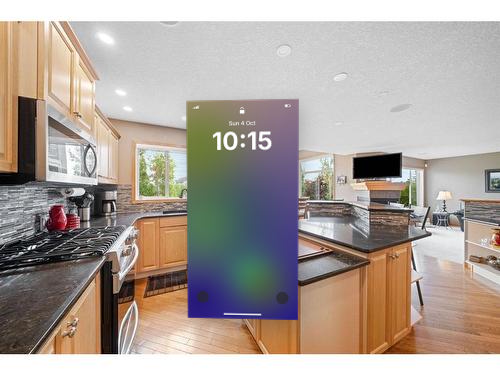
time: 10:15
